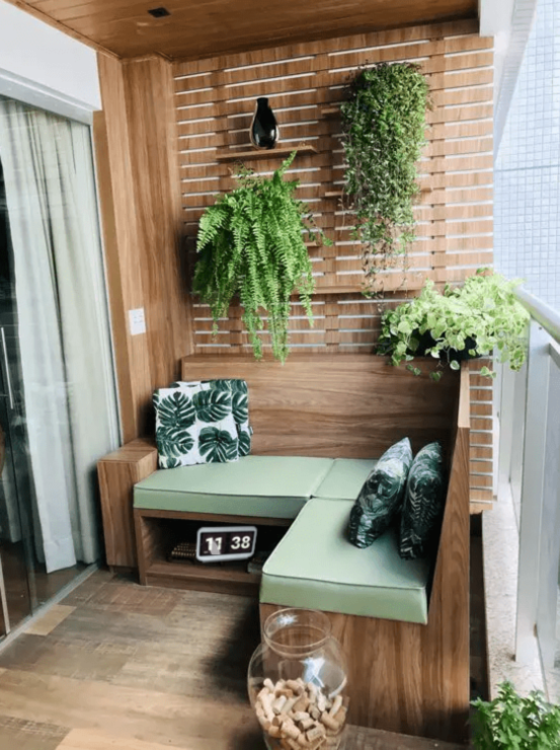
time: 11:38
